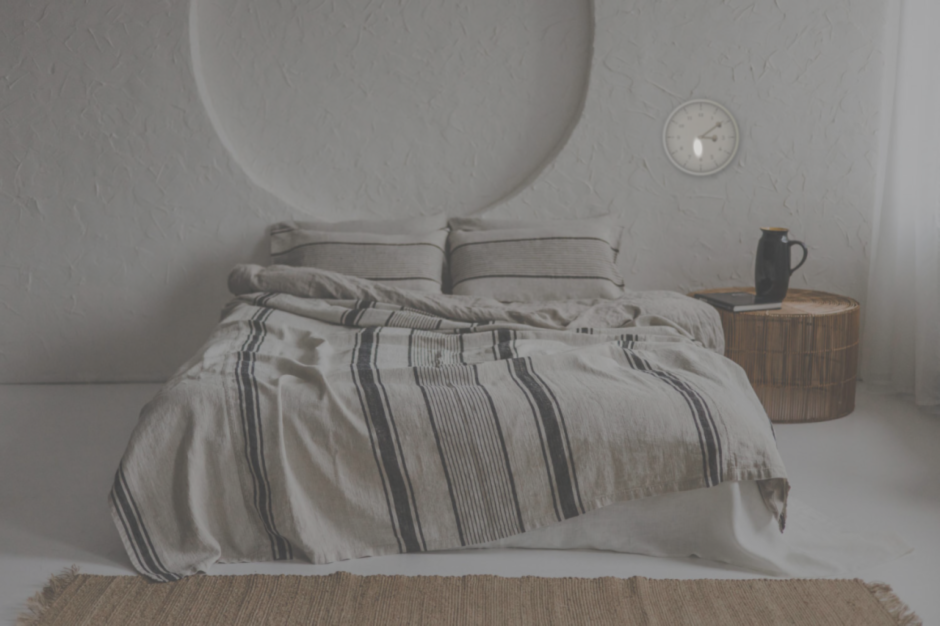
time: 3:09
